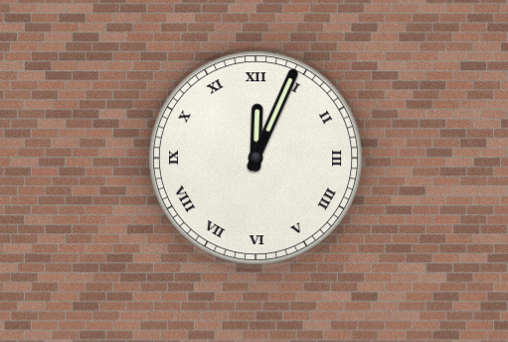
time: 12:04
